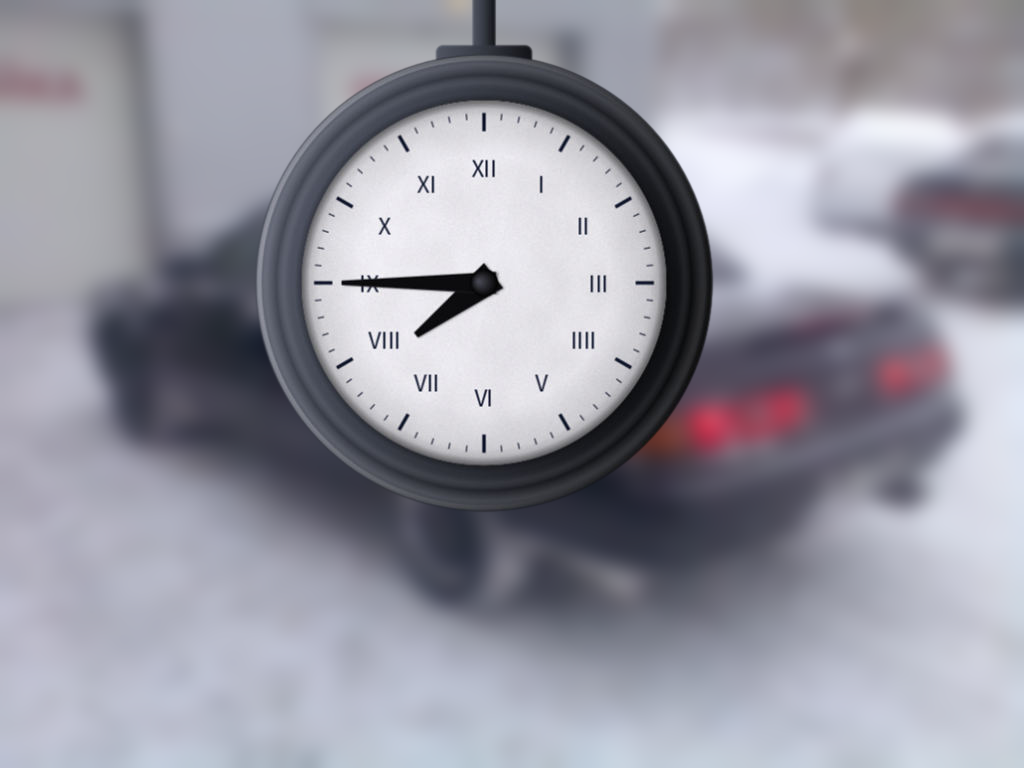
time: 7:45
